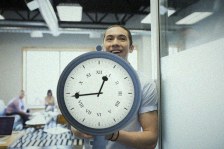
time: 12:44
